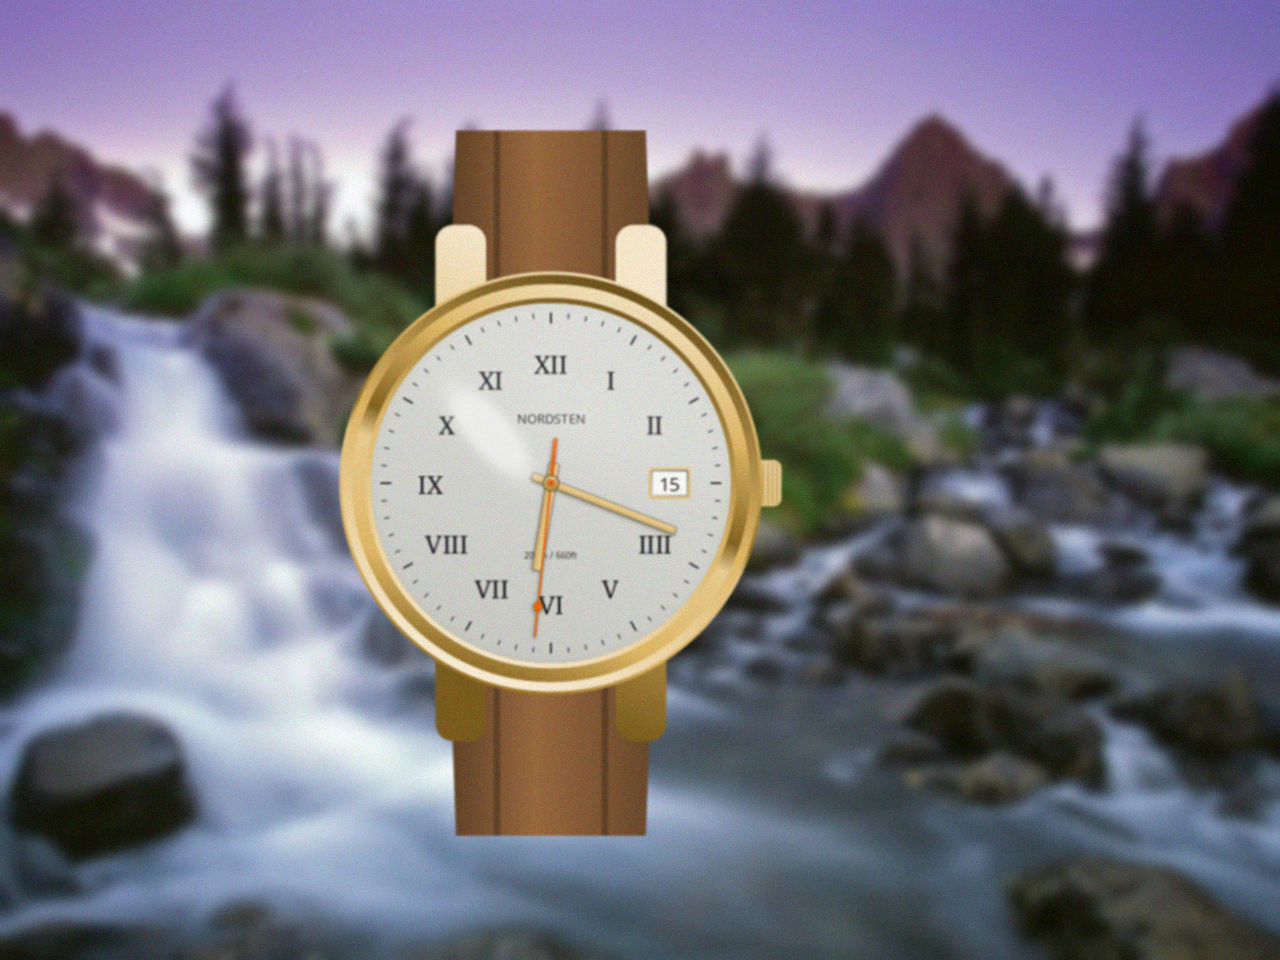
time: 6:18:31
